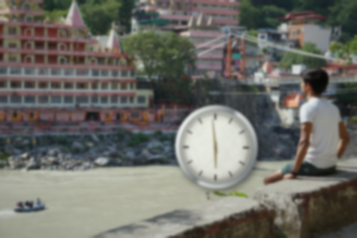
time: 5:59
